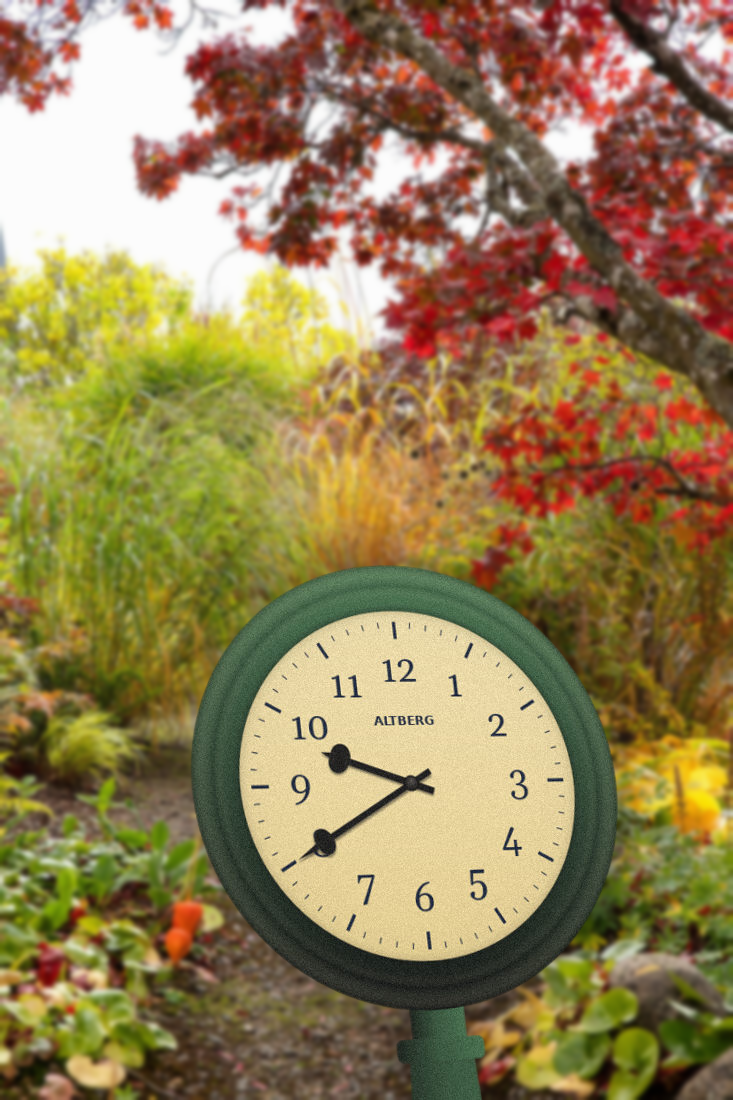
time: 9:40
